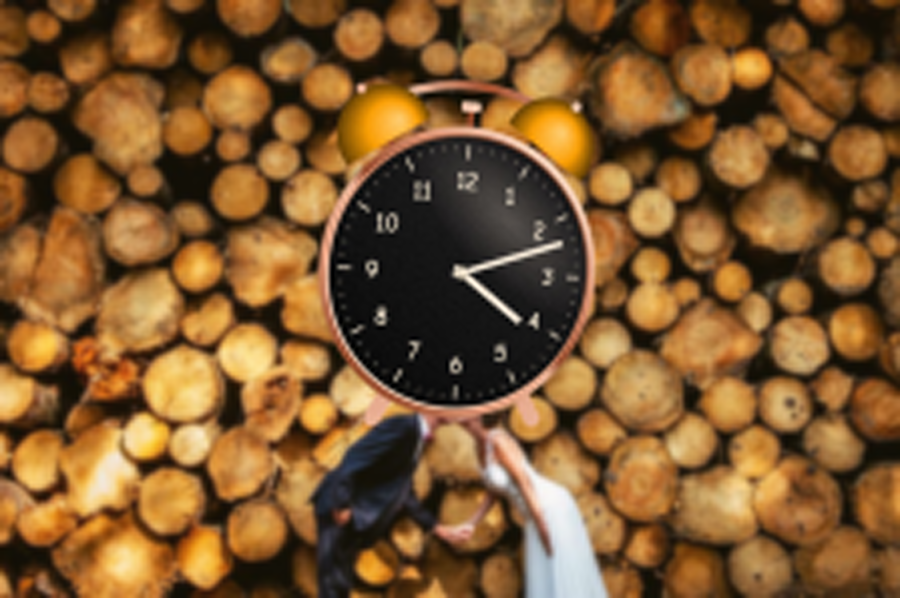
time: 4:12
